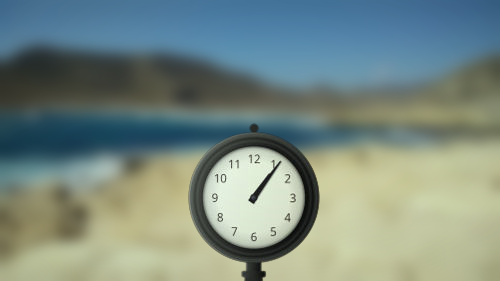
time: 1:06
